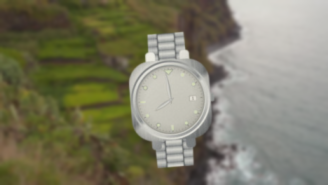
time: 7:59
